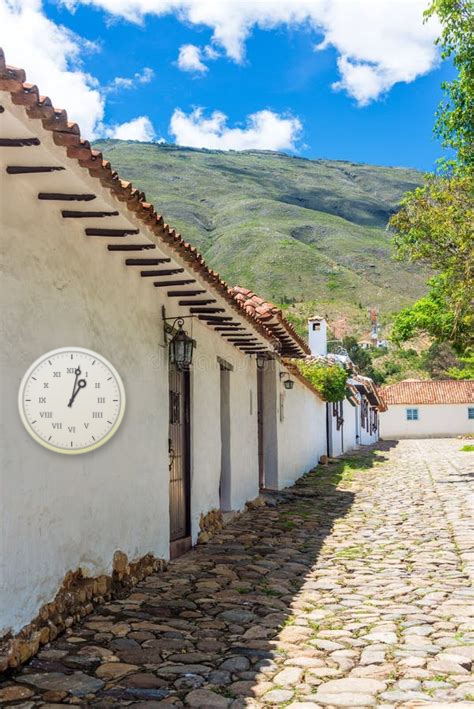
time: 1:02
